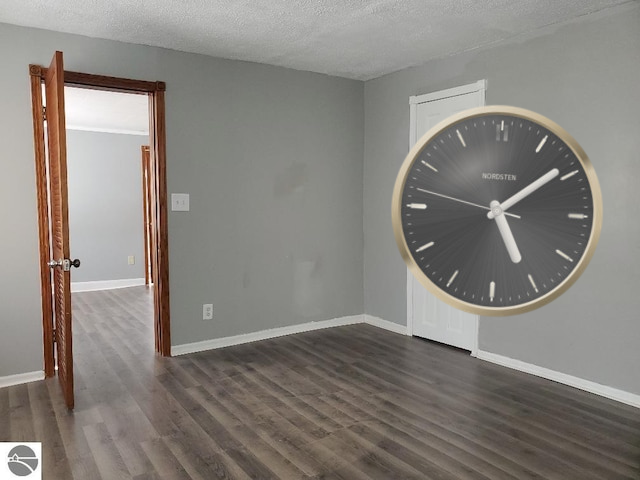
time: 5:08:47
